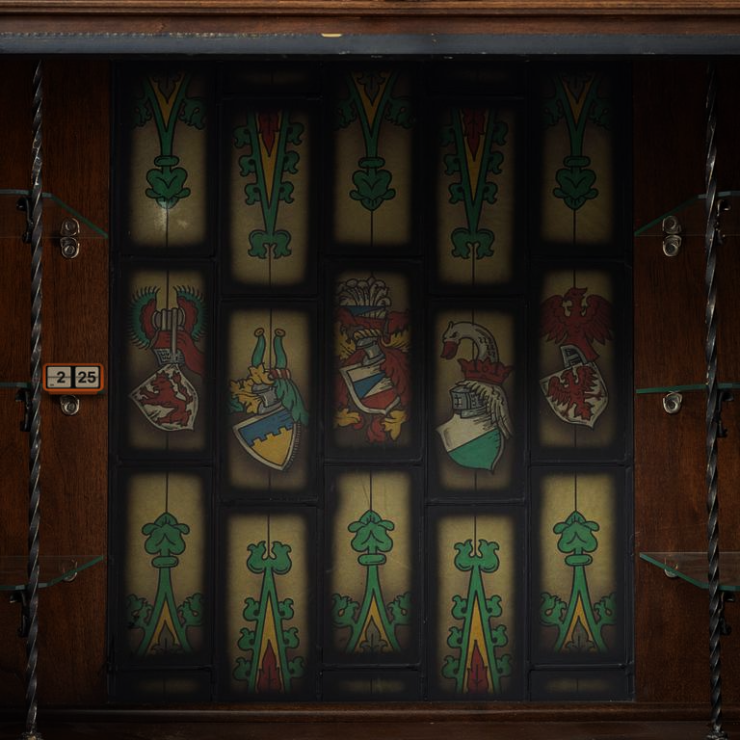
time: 2:25
